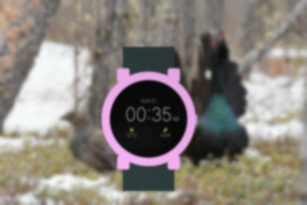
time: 0:35
